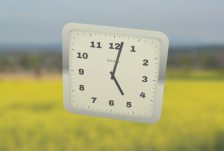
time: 5:02
